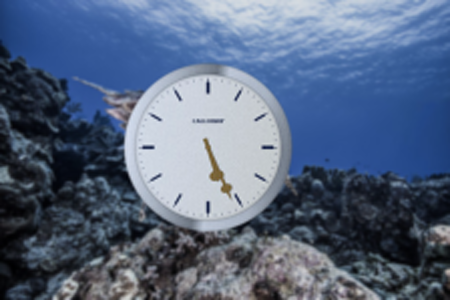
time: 5:26
